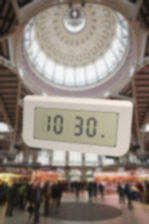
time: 10:30
